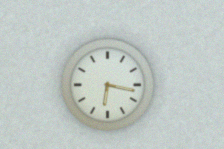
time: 6:17
